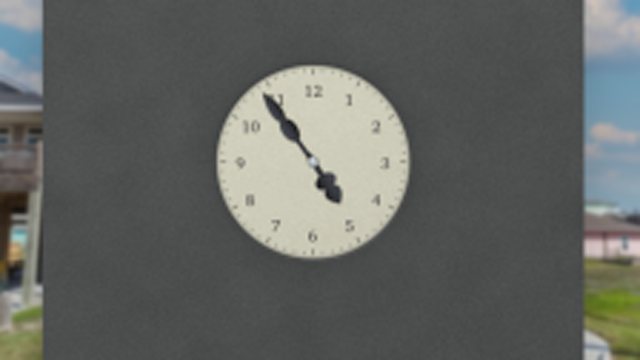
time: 4:54
